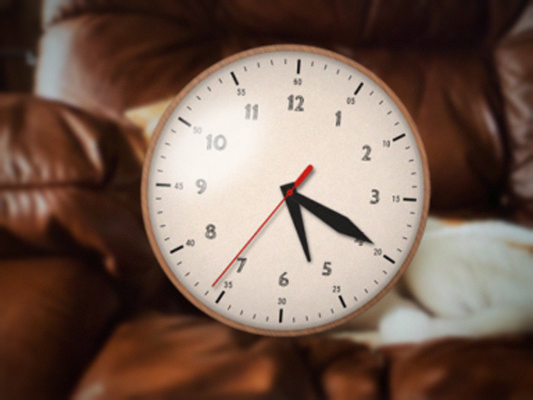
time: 5:19:36
